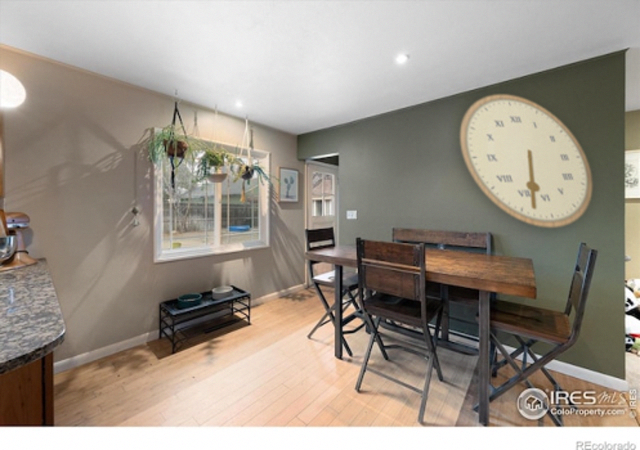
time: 6:33
